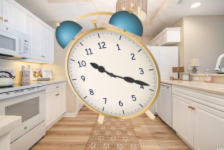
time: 10:19
